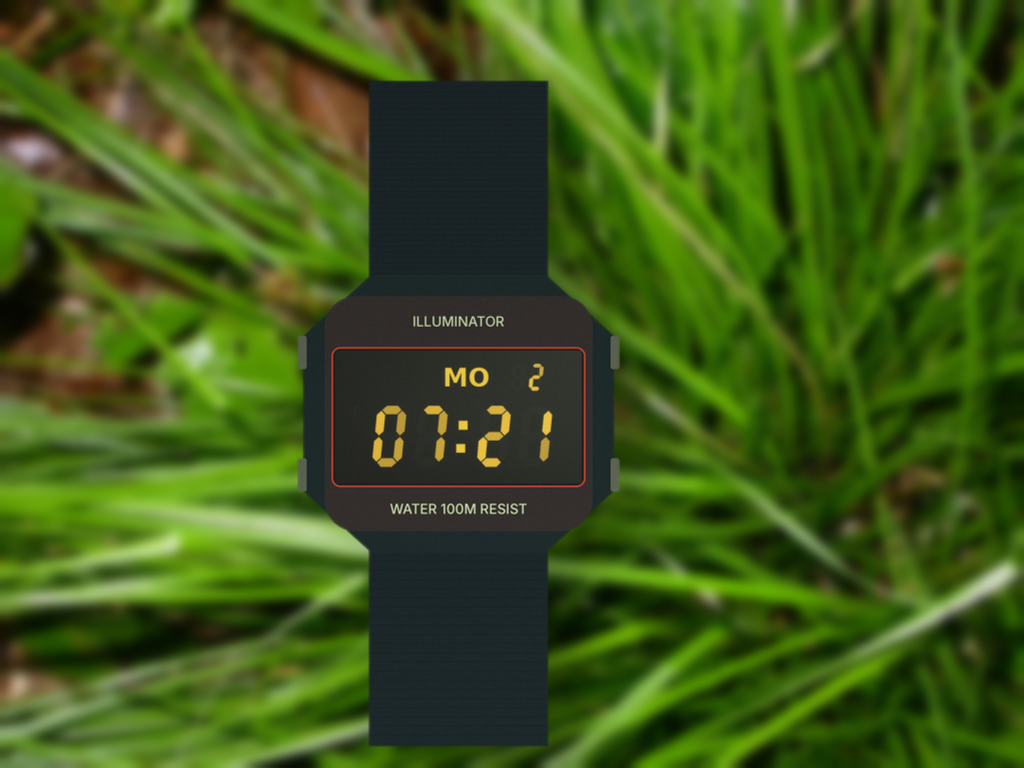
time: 7:21
